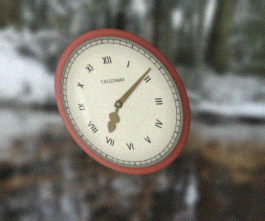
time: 7:09
